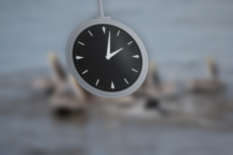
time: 2:02
